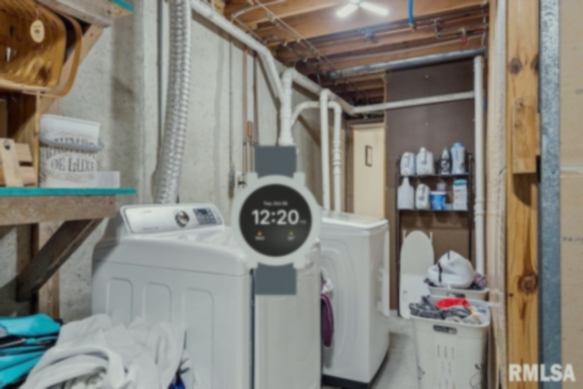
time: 12:20
